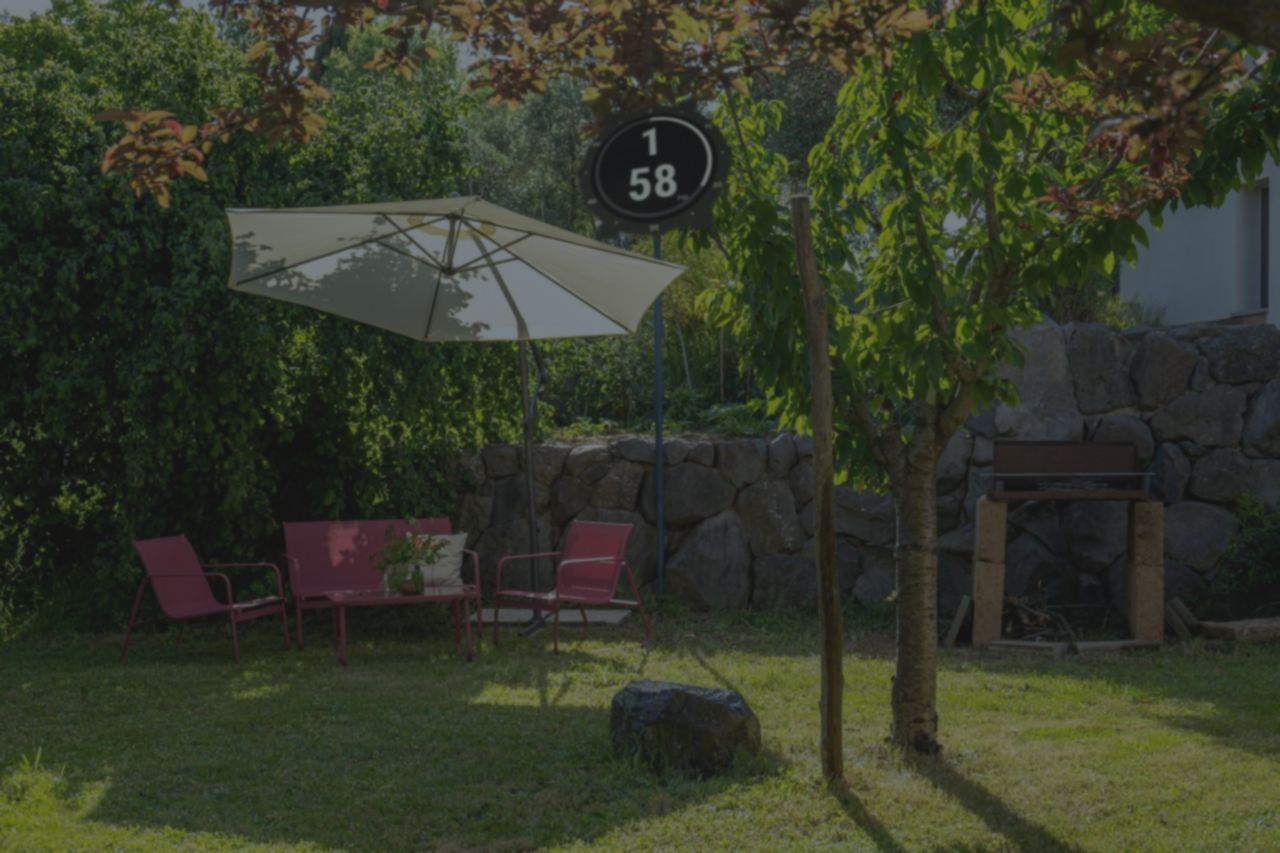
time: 1:58
